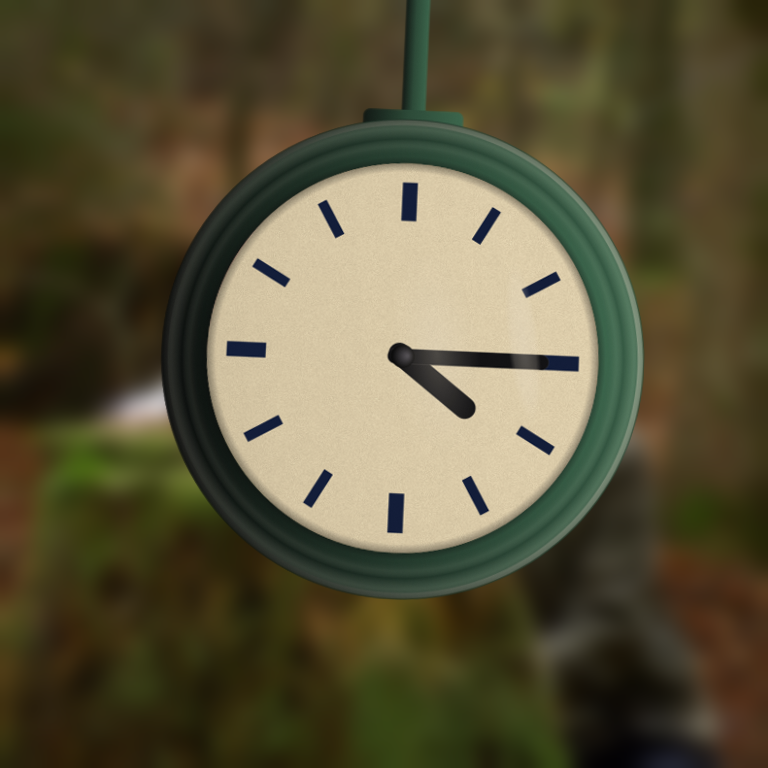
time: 4:15
